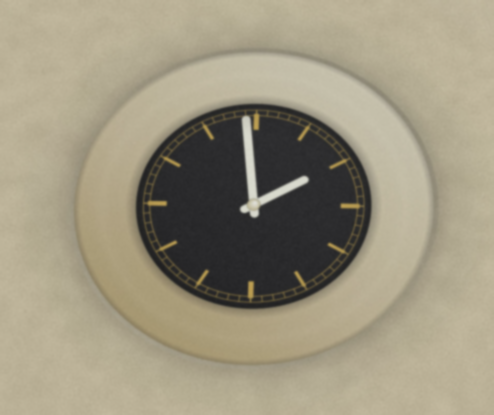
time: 1:59
